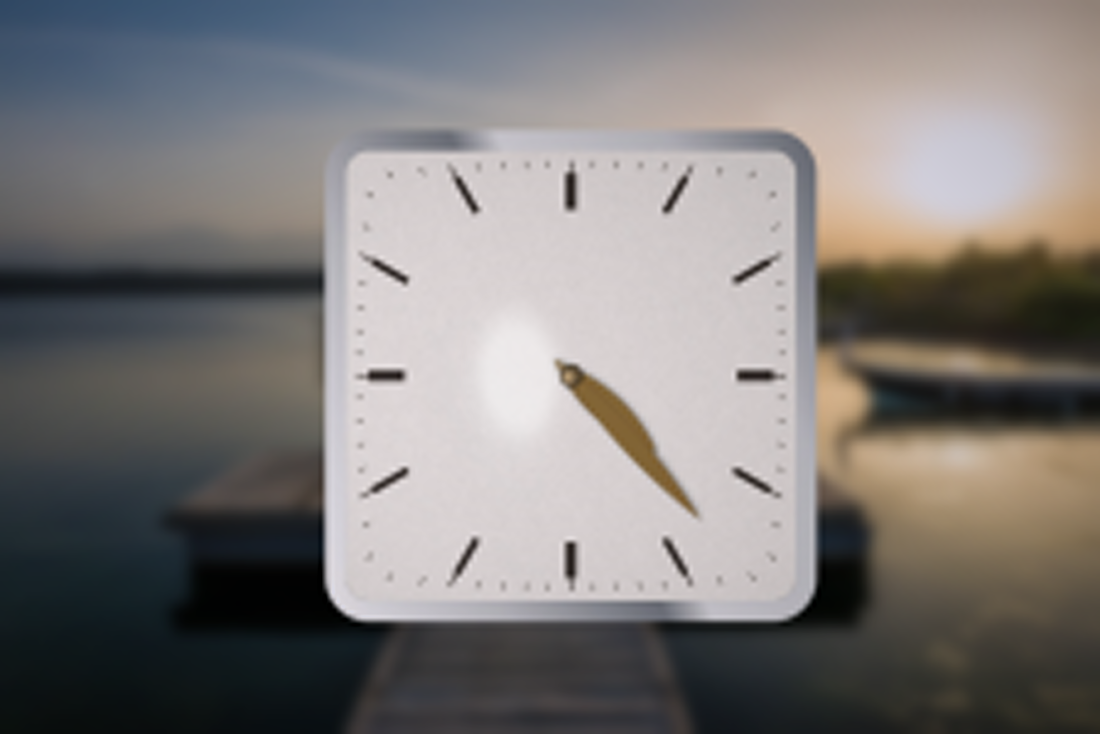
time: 4:23
